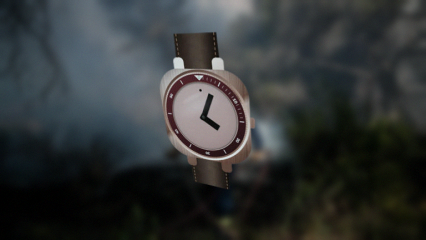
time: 4:04
